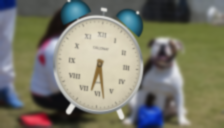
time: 6:28
